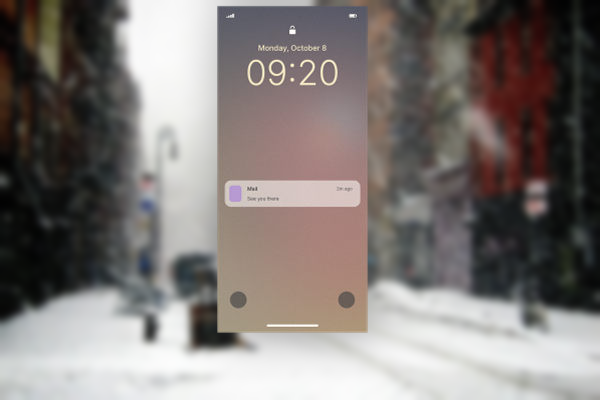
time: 9:20
